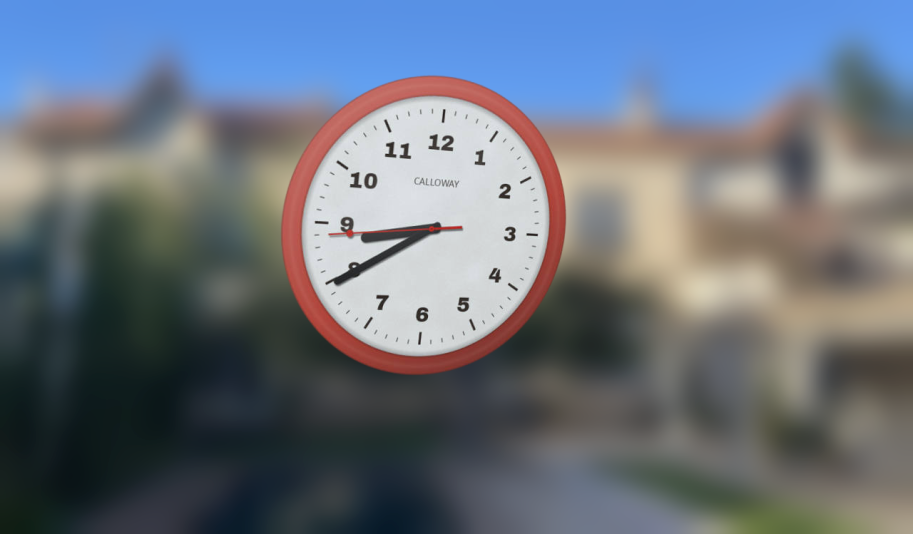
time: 8:39:44
